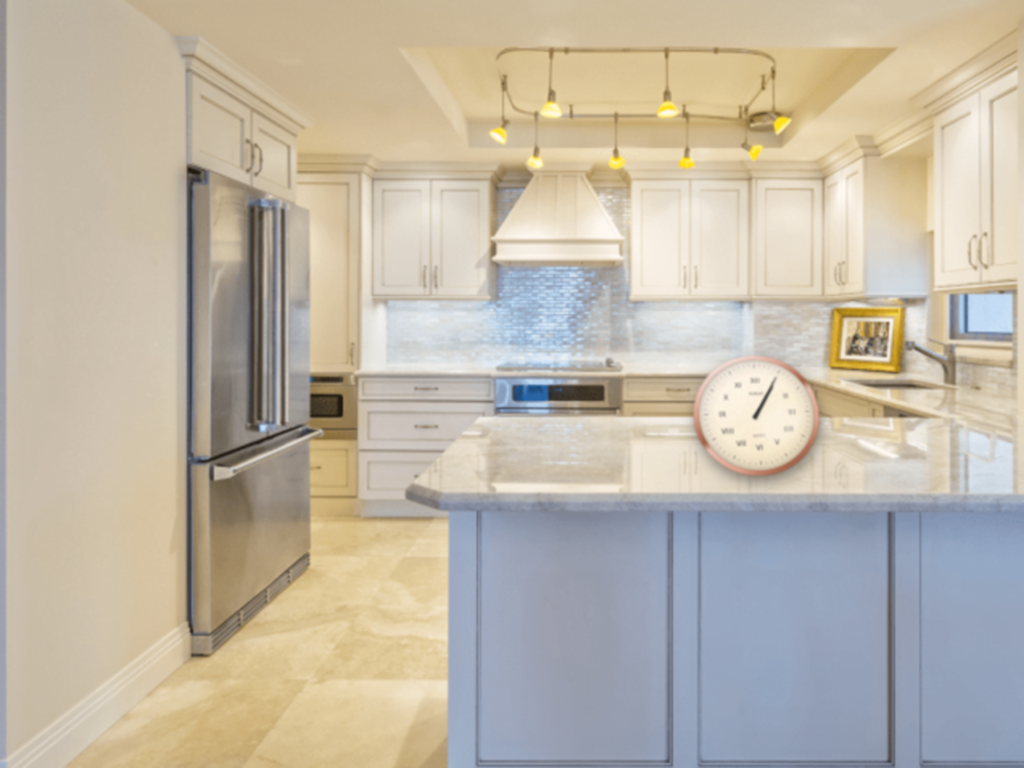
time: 1:05
